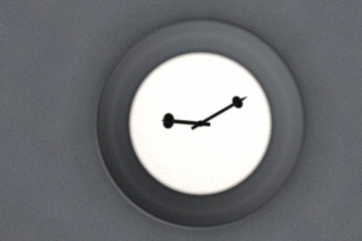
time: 9:10
